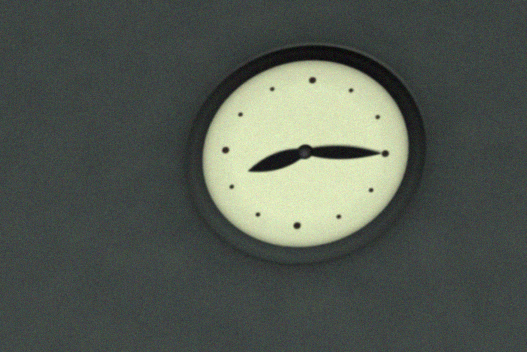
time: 8:15
